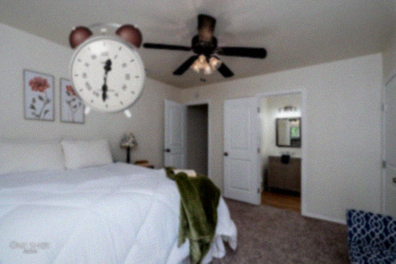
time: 12:31
